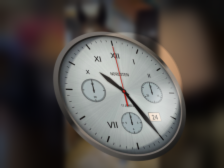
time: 10:25
